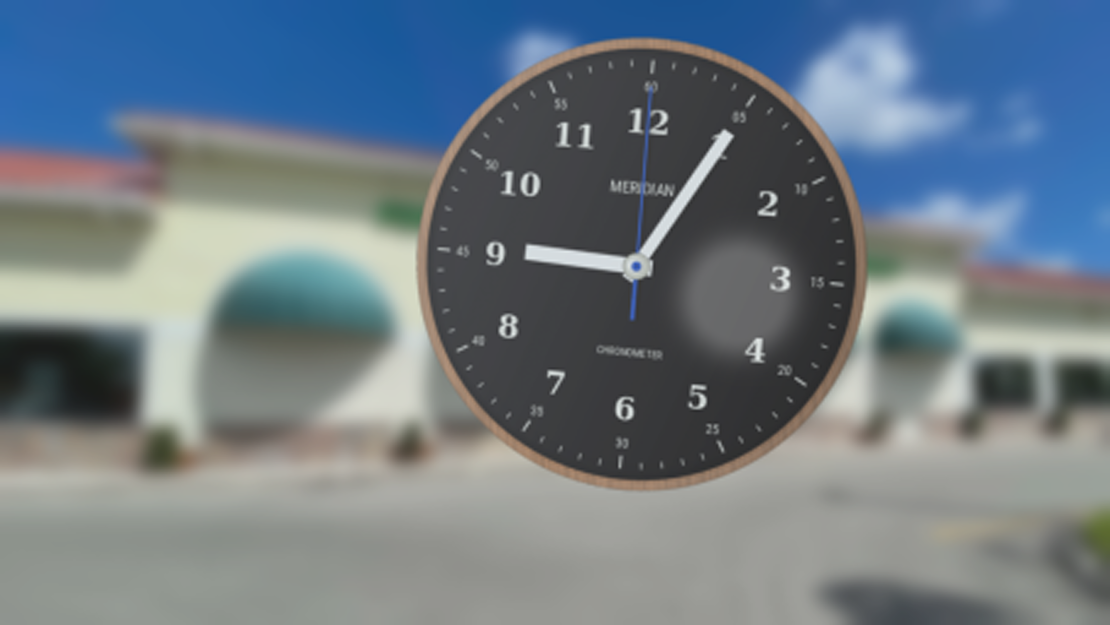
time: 9:05:00
